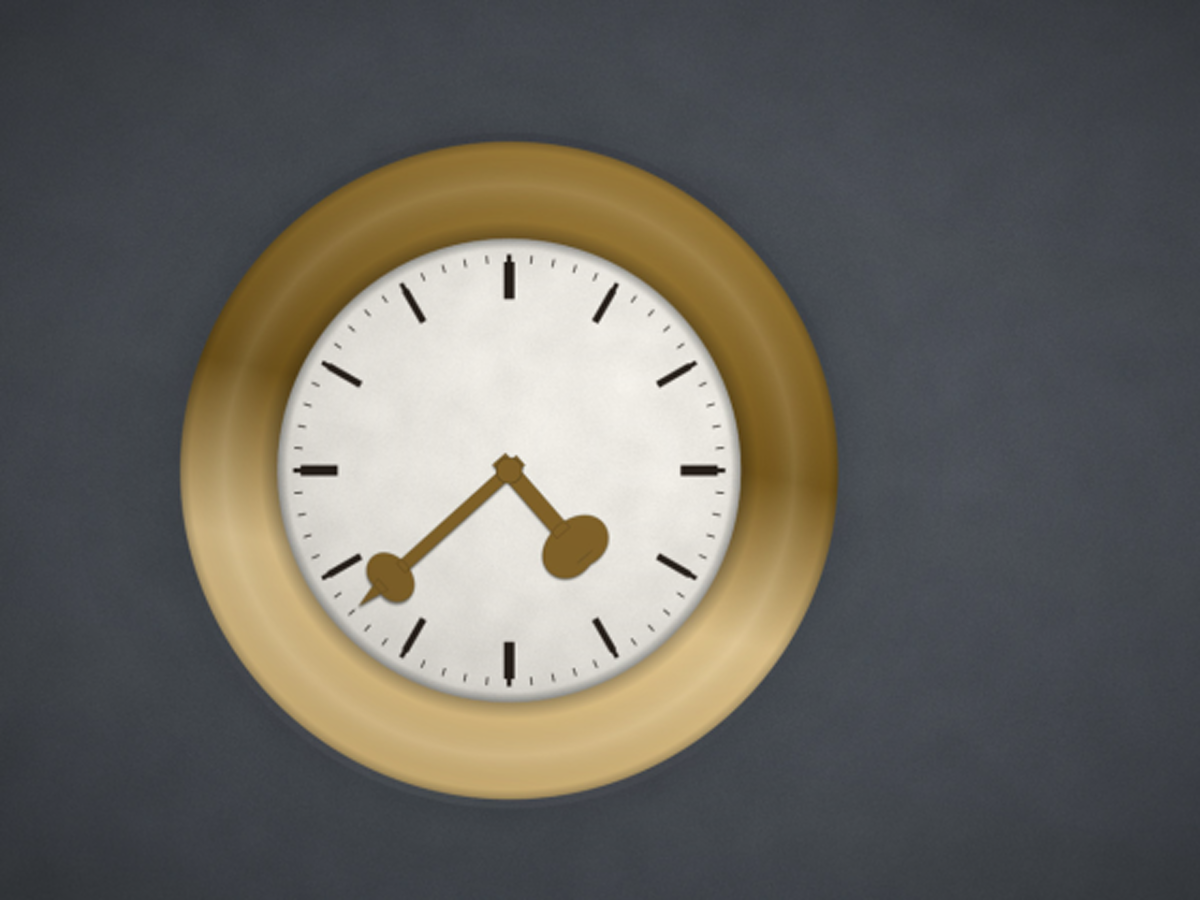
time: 4:38
